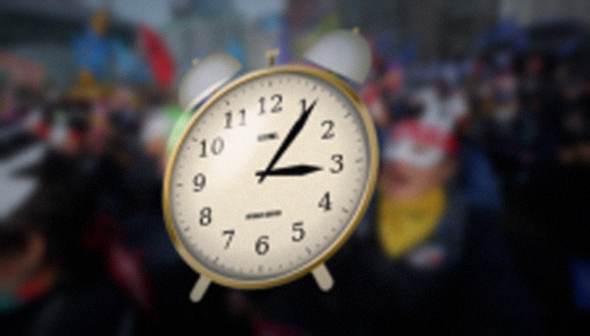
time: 3:06
